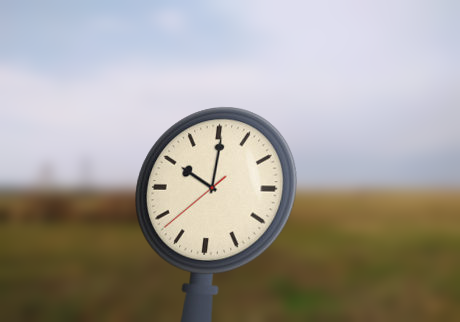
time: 10:00:38
